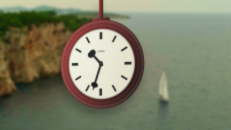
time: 10:33
